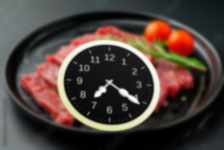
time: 7:21
